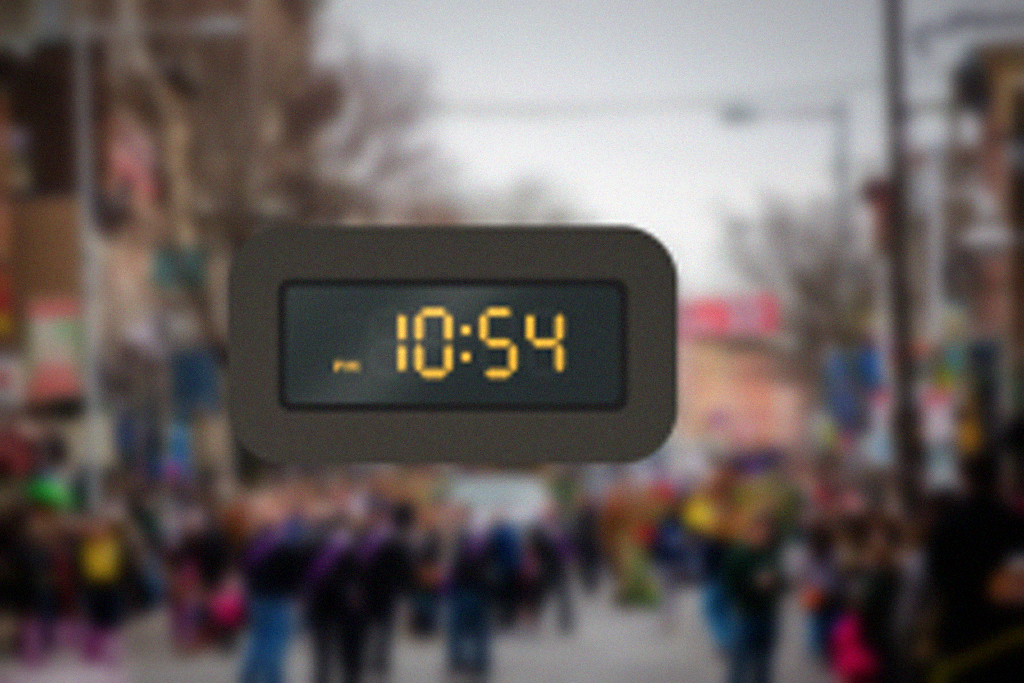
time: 10:54
